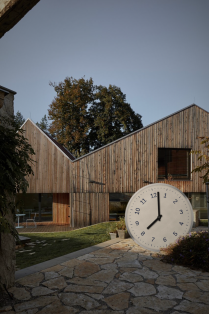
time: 8:02
